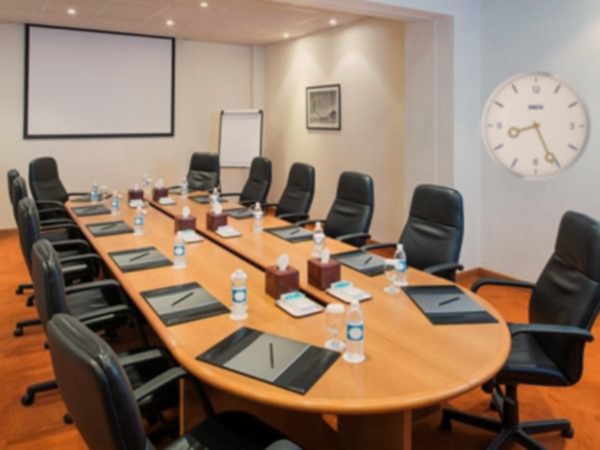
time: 8:26
